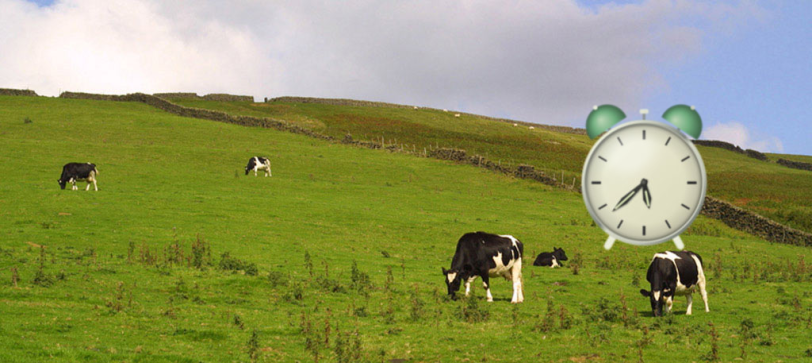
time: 5:38
